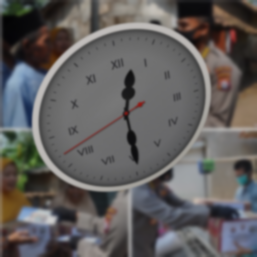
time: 12:29:42
